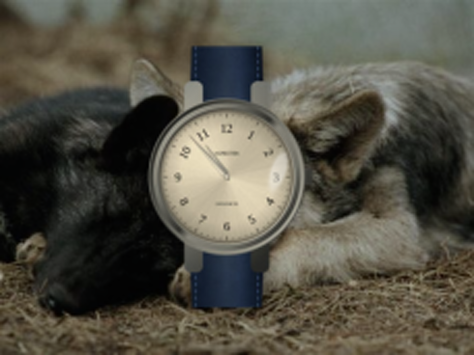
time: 10:53
